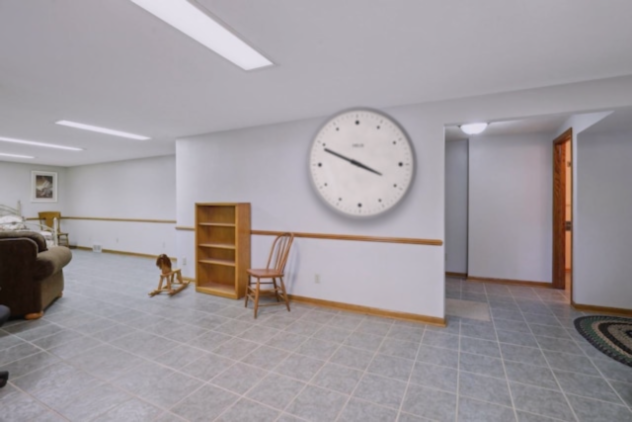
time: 3:49
